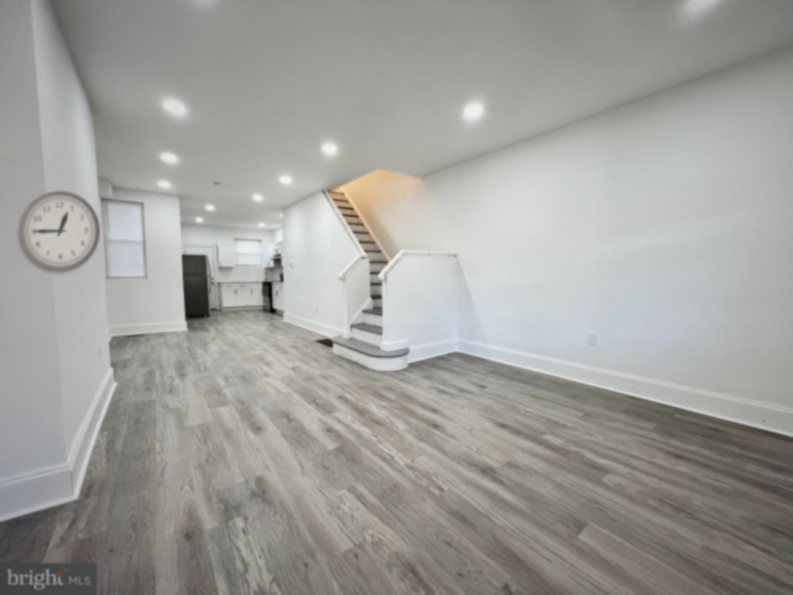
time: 12:45
